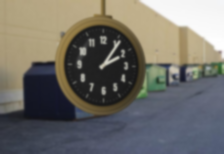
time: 2:06
